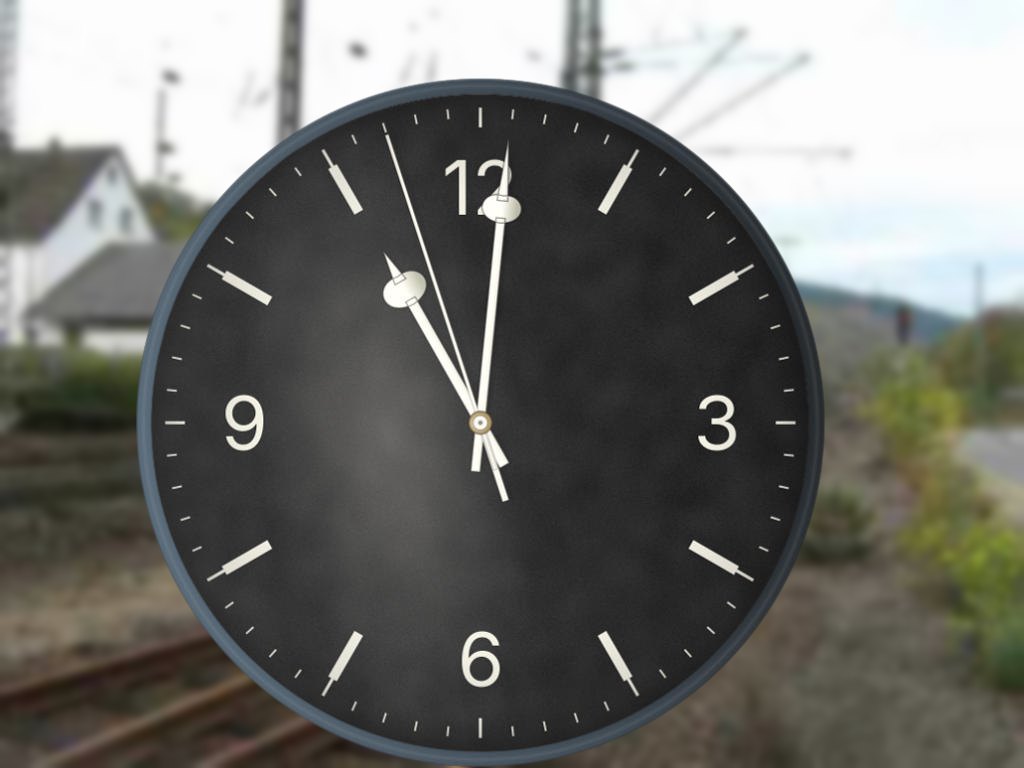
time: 11:00:57
